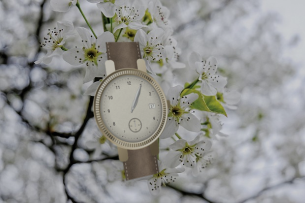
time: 1:05
